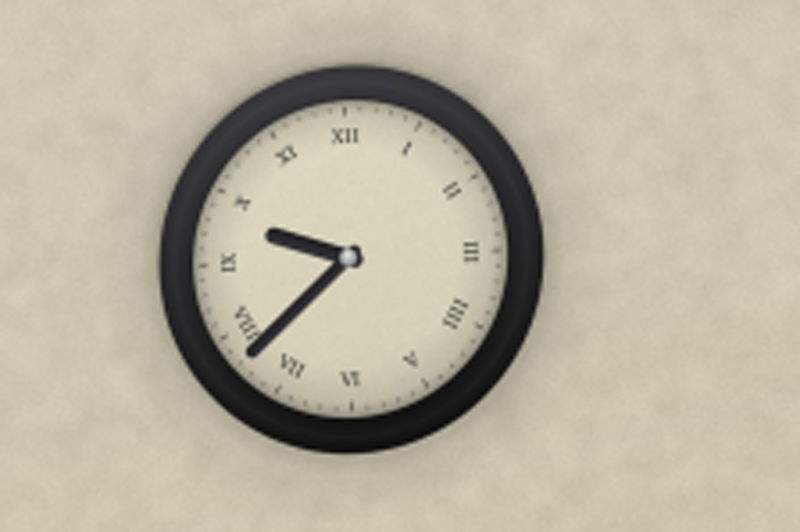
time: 9:38
